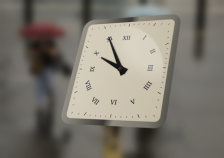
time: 9:55
